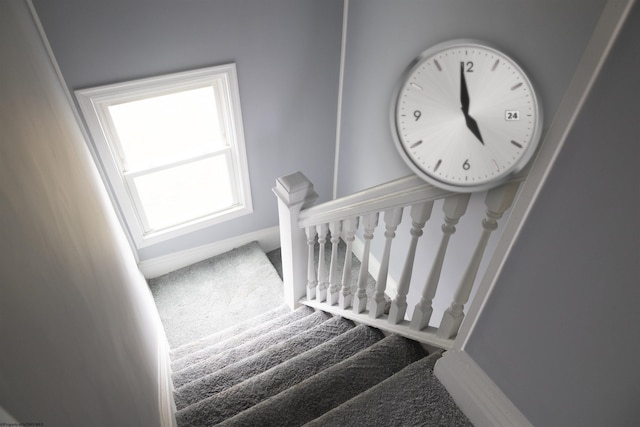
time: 4:59
